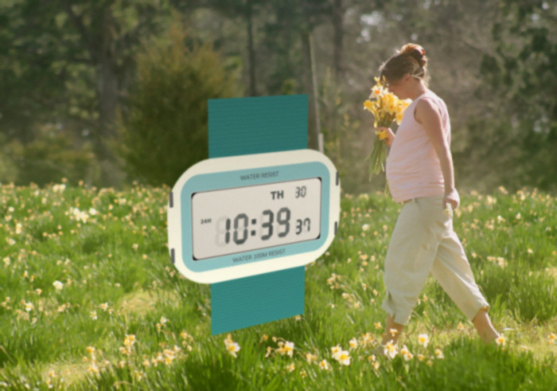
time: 10:39:37
